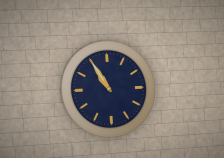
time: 10:55
